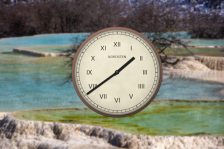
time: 1:39
